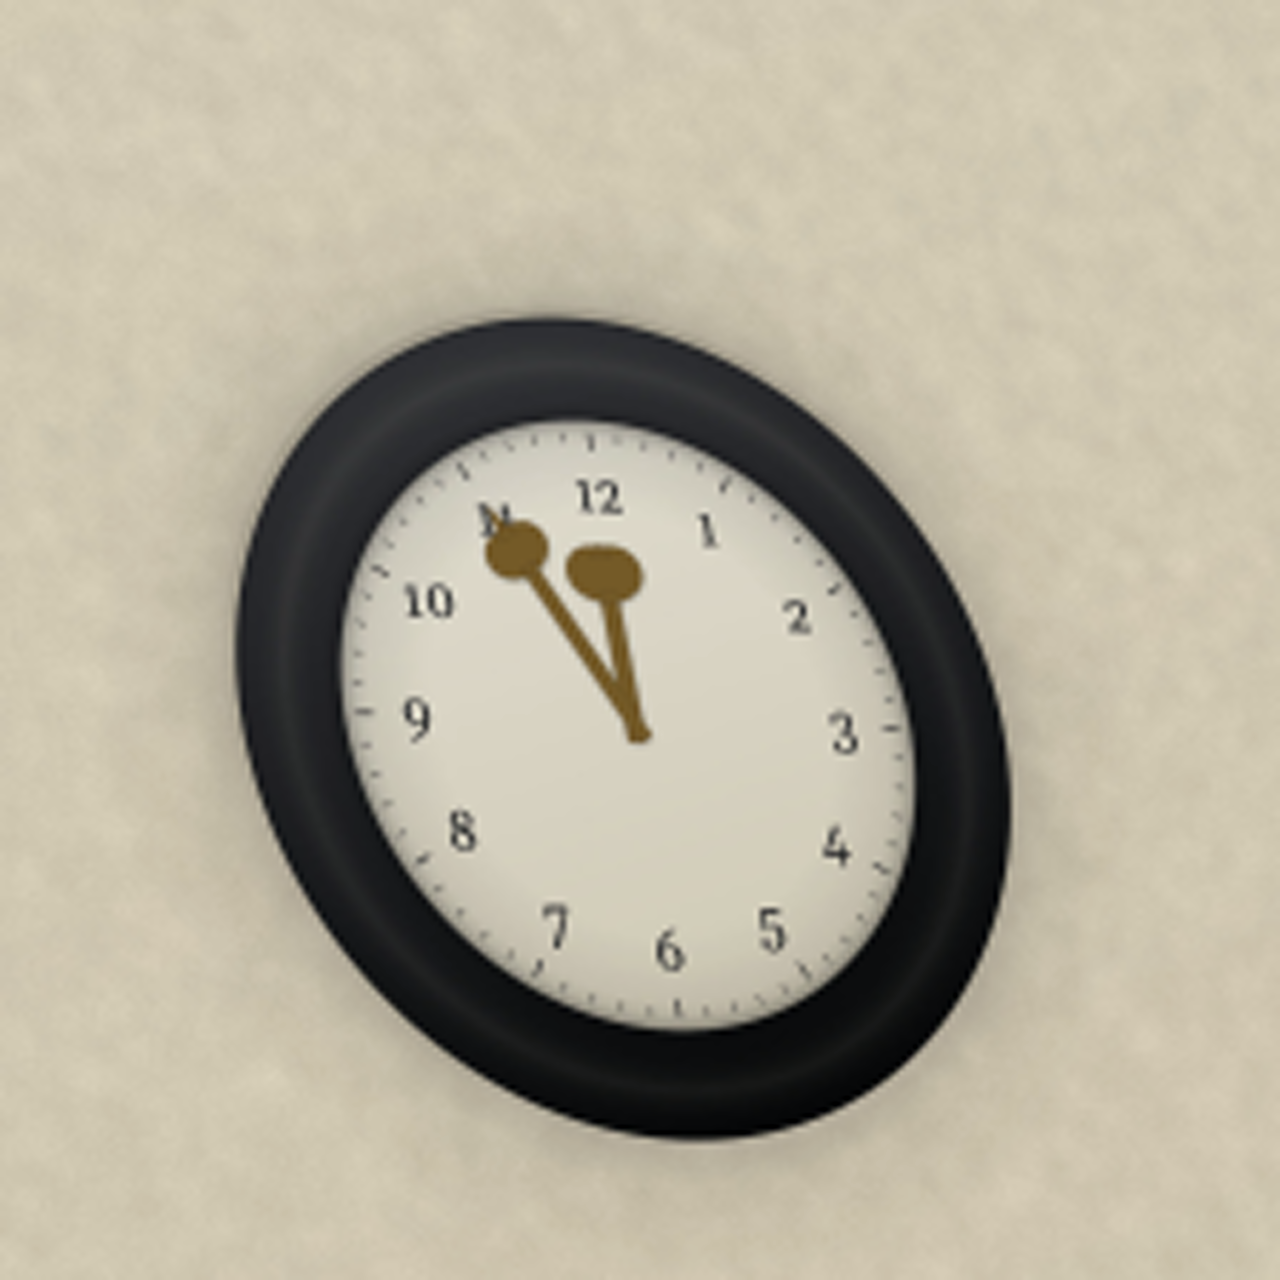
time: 11:55
